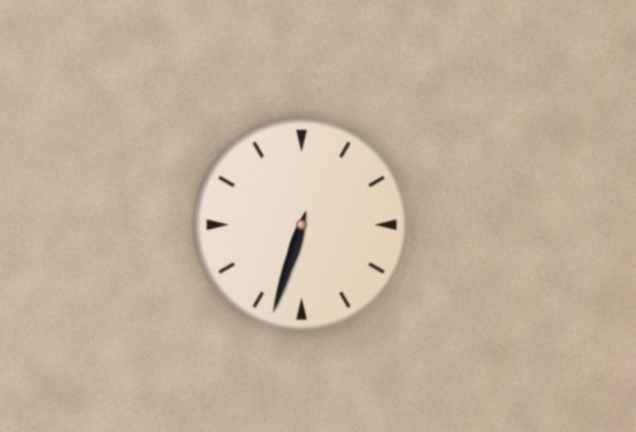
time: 6:33
